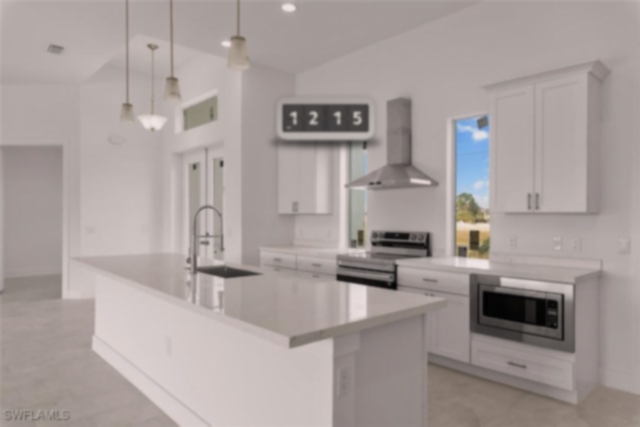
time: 12:15
